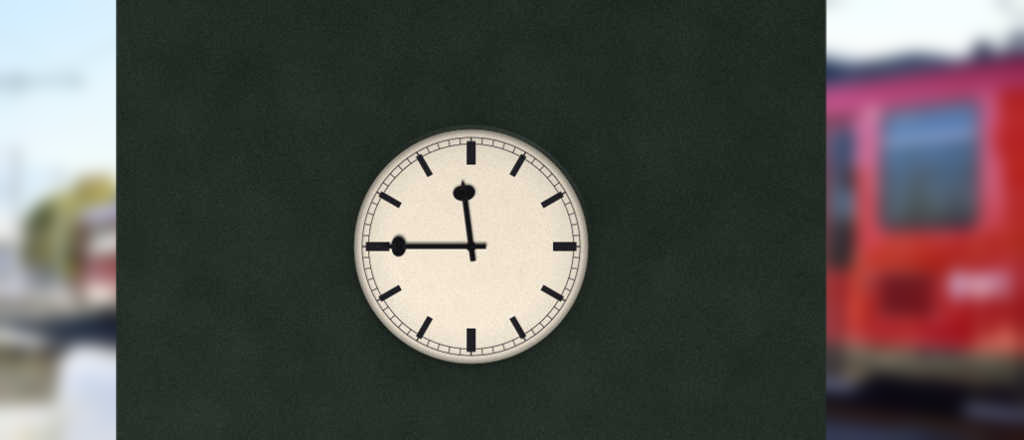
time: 11:45
